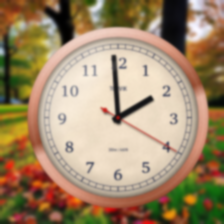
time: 1:59:20
